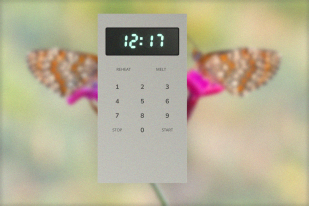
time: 12:17
